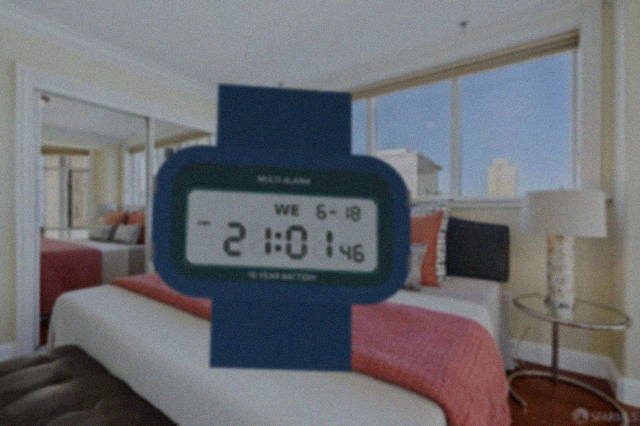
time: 21:01:46
